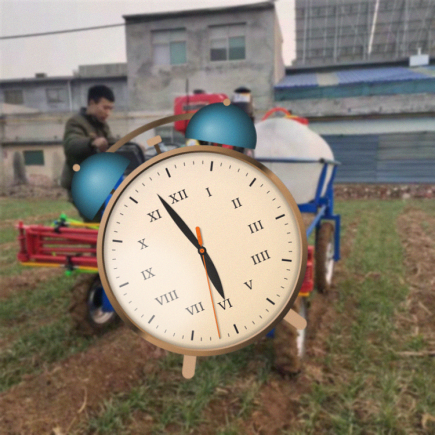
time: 5:57:32
